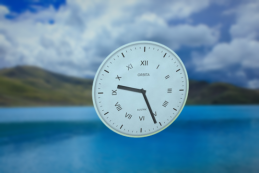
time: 9:26
